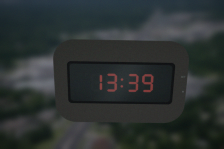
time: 13:39
